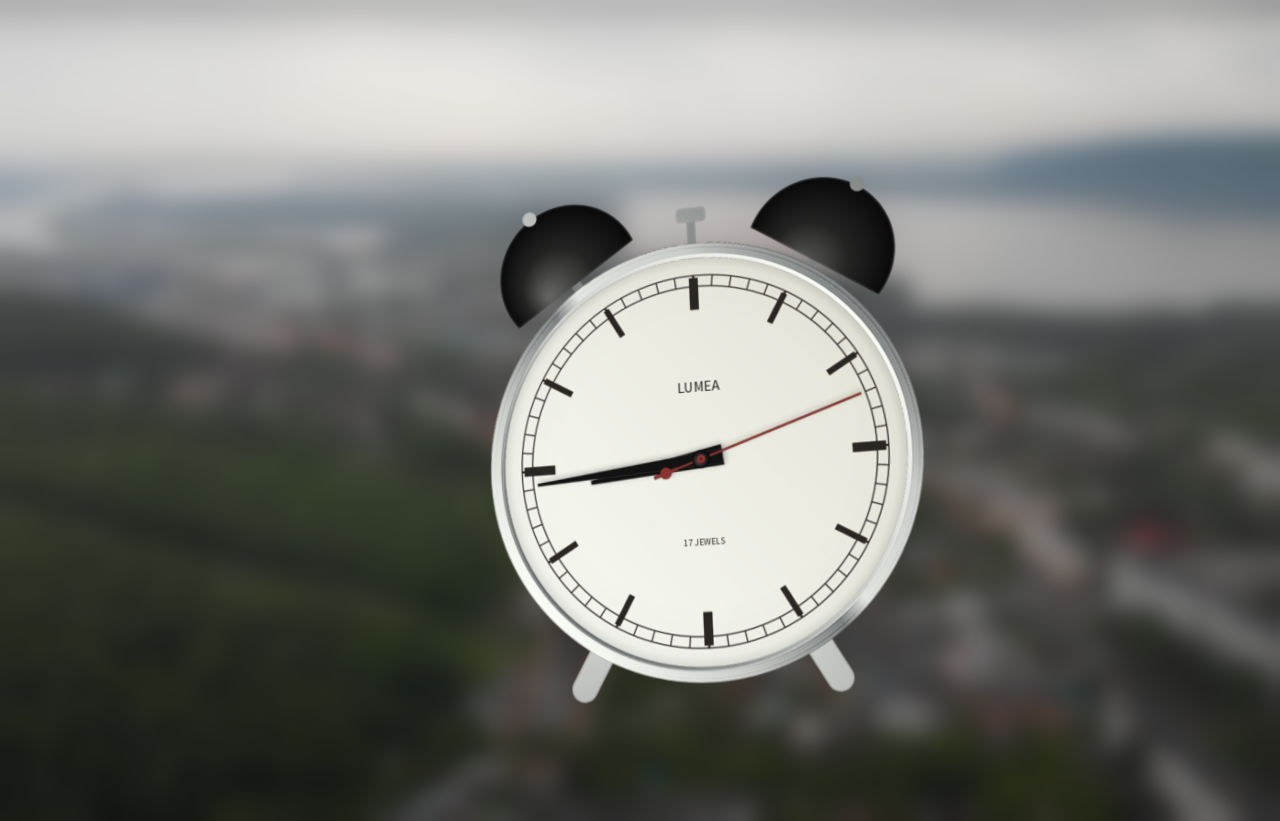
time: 8:44:12
